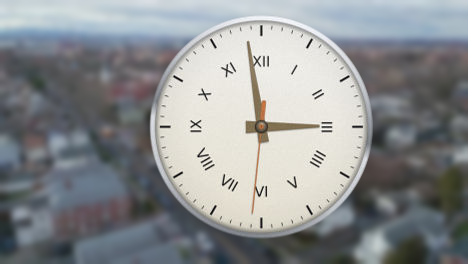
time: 2:58:31
